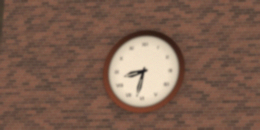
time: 8:32
